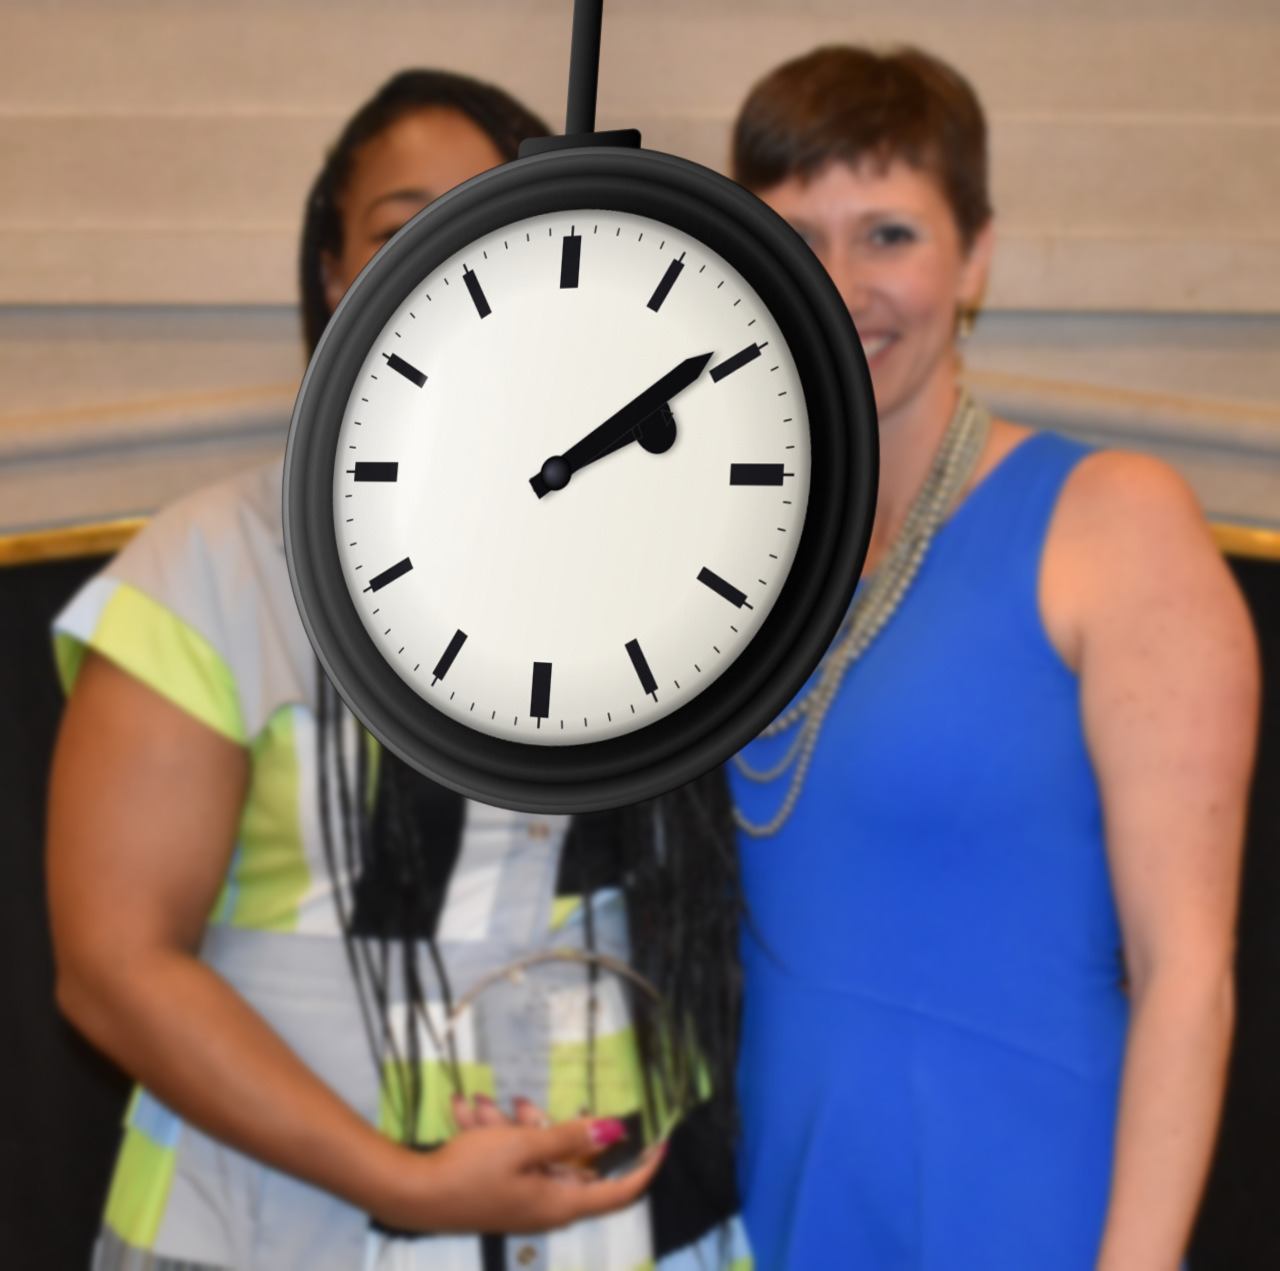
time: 2:09
